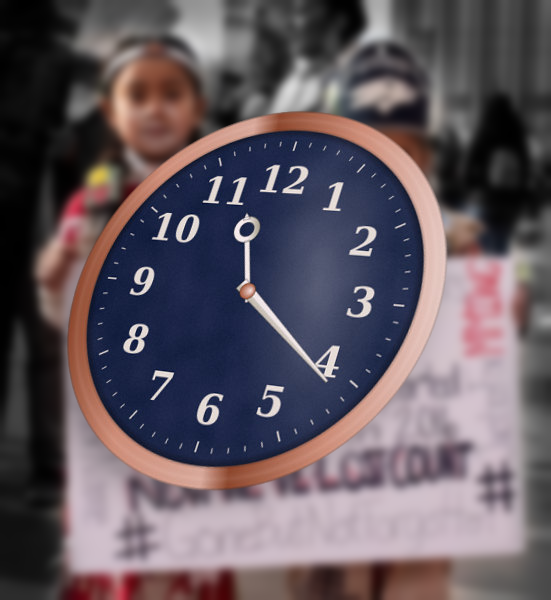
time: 11:21
